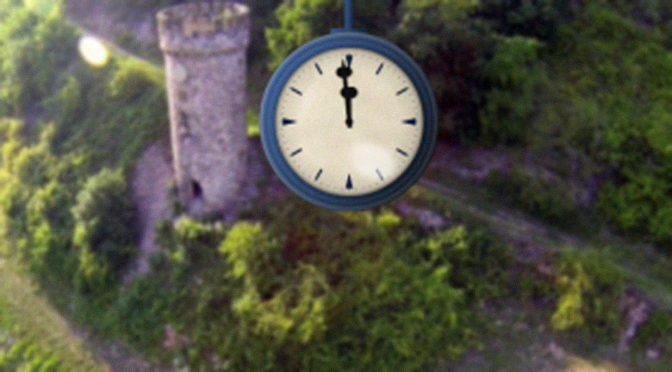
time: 11:59
